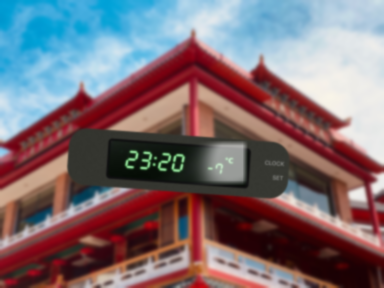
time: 23:20
